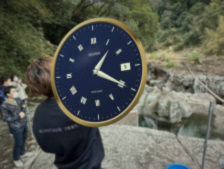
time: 1:20
